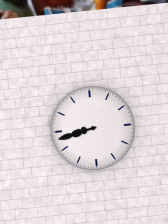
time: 8:43
